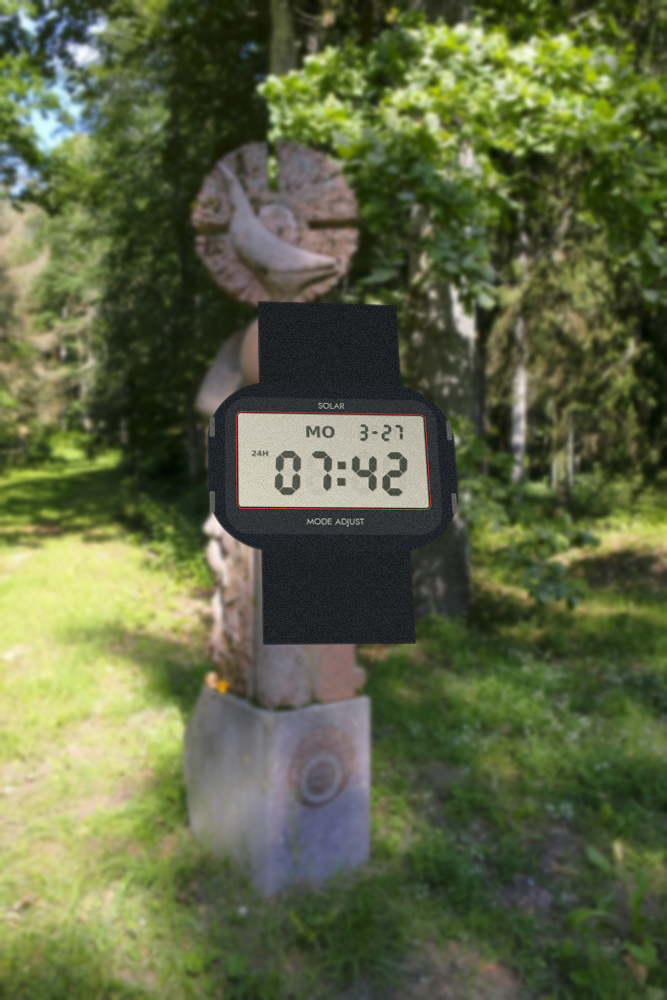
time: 7:42
